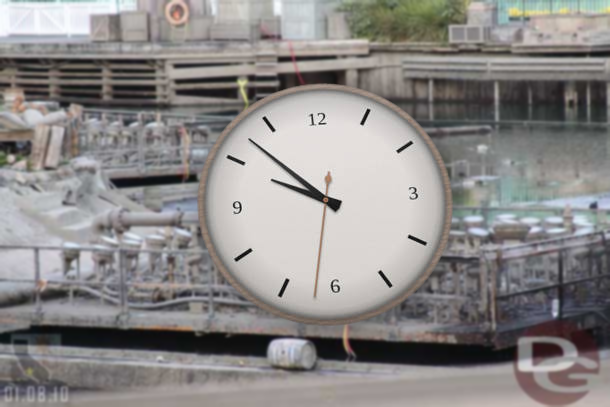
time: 9:52:32
